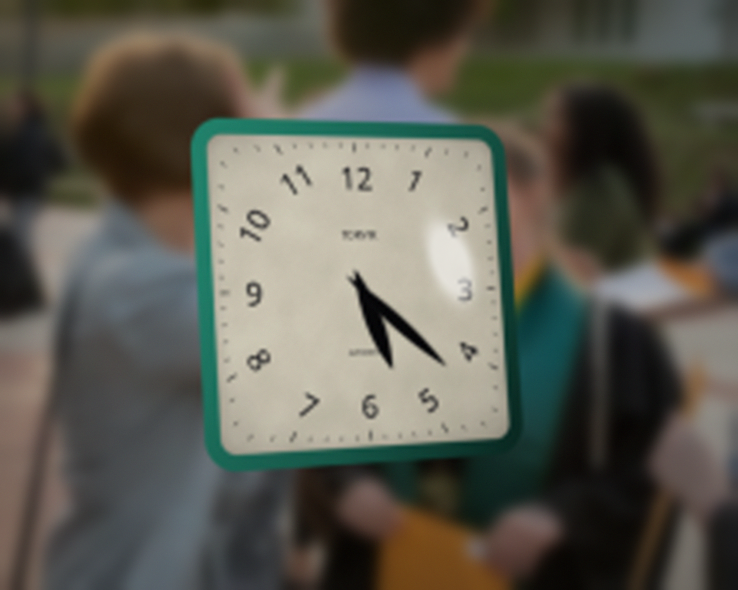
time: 5:22
